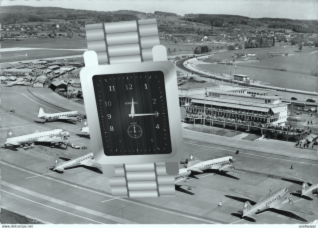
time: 12:15
